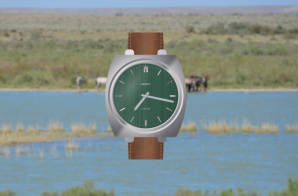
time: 7:17
